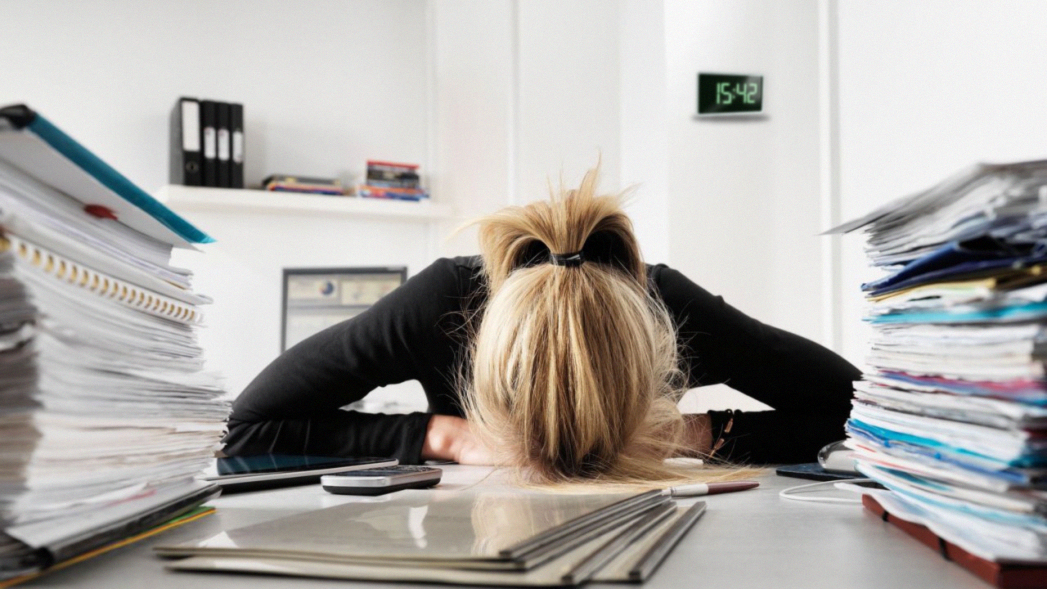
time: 15:42
